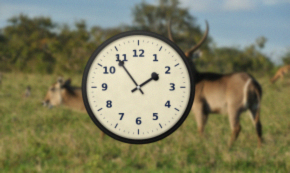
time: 1:54
